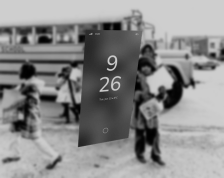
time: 9:26
